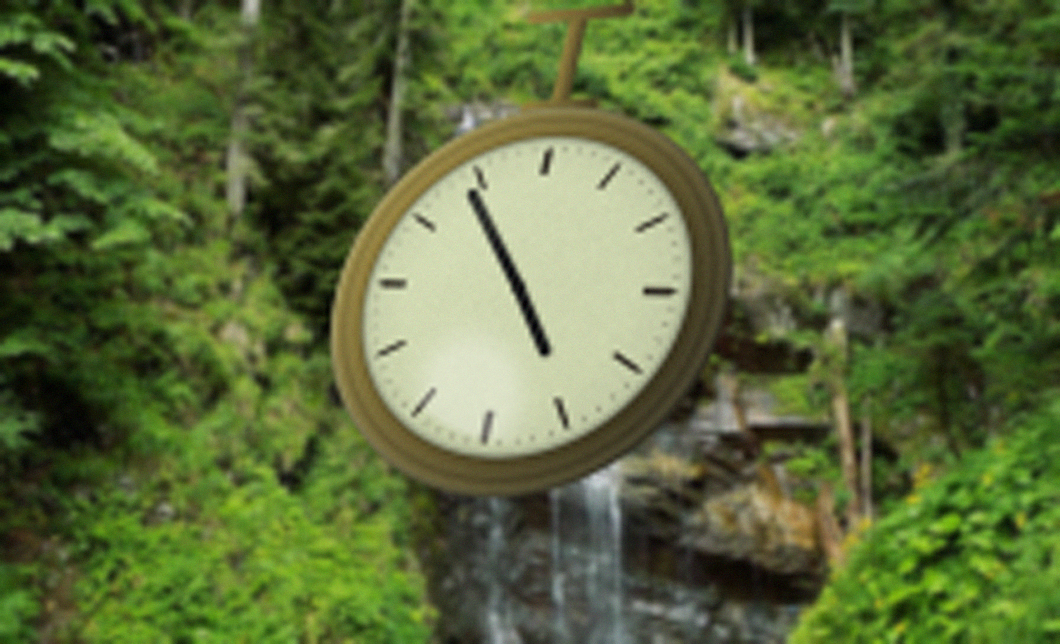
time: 4:54
